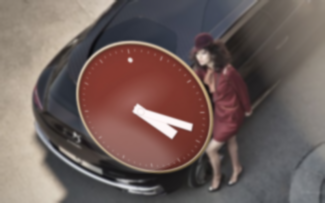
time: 4:18
